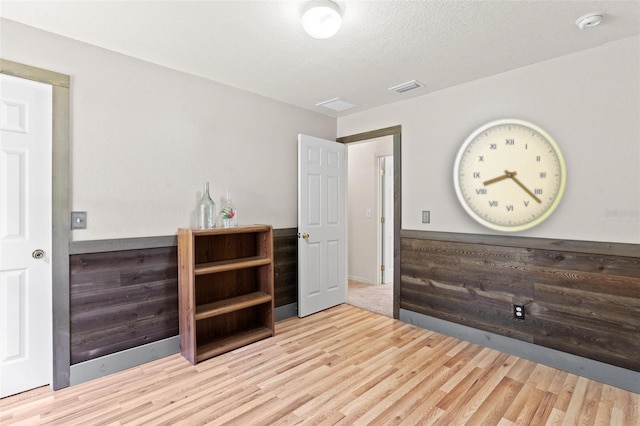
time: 8:22
